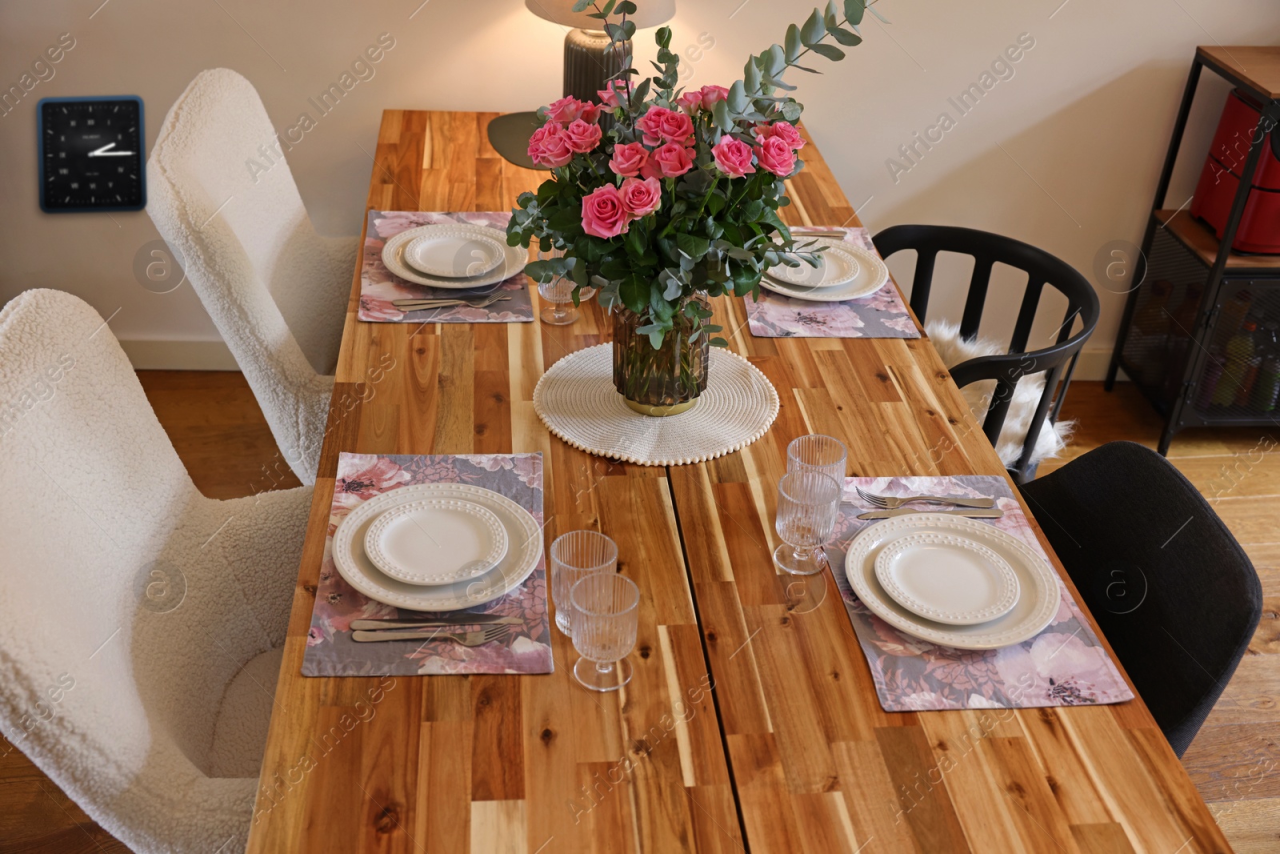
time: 2:15
